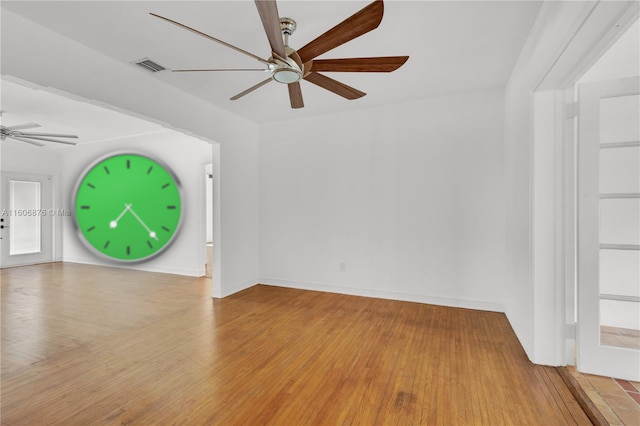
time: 7:23
